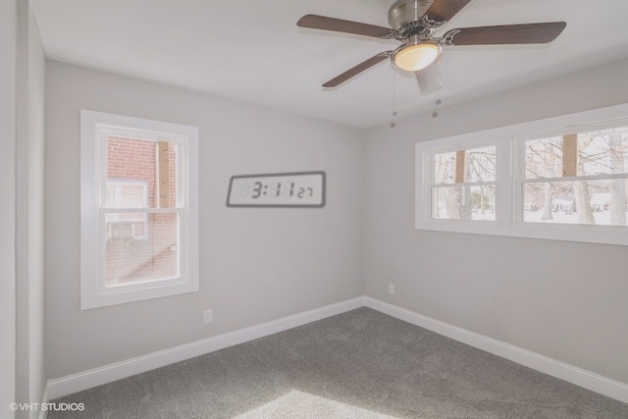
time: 3:11:27
